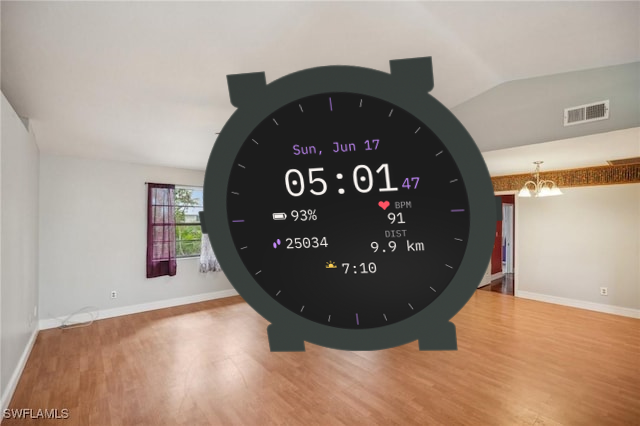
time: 5:01:47
